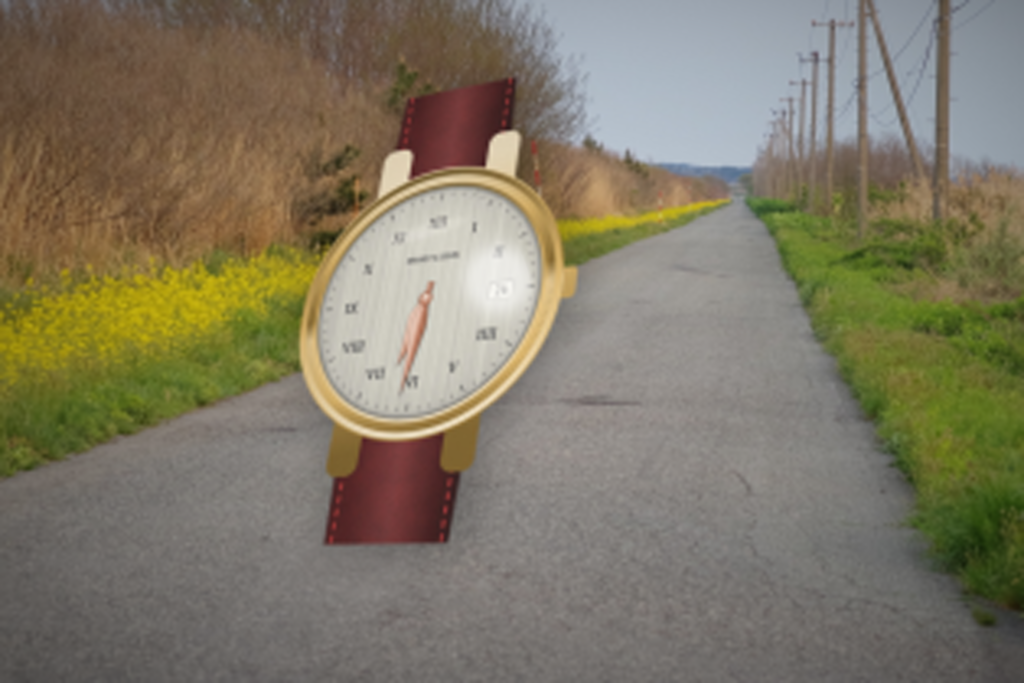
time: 6:31
